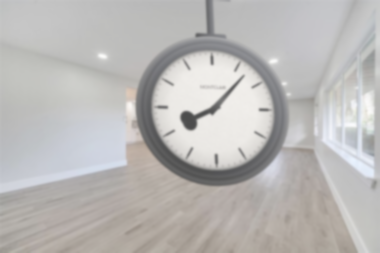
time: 8:07
